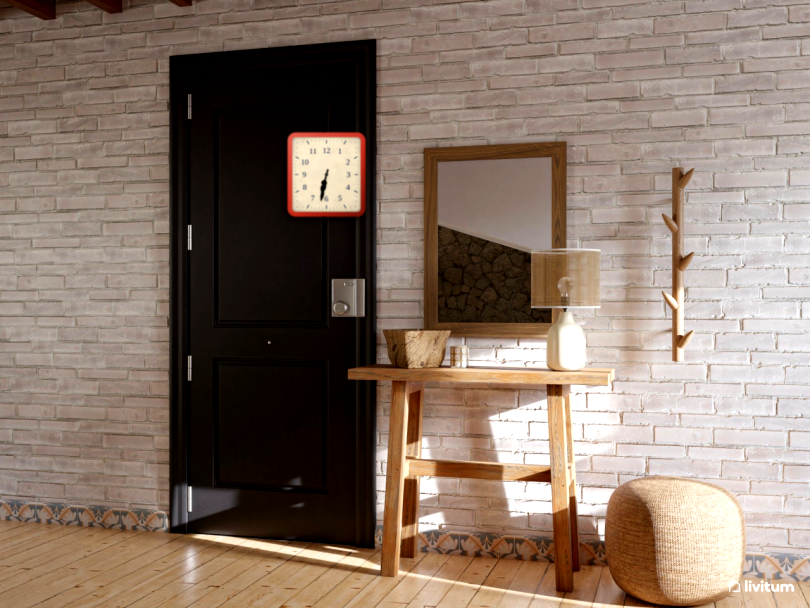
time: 6:32
